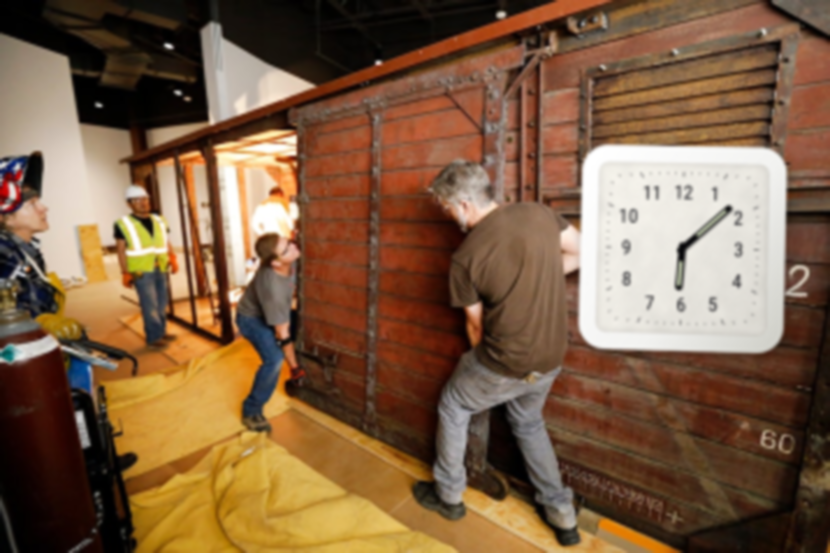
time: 6:08
